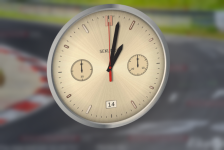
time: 1:02
